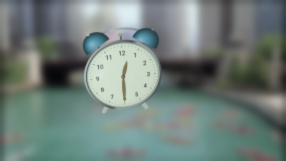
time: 12:30
